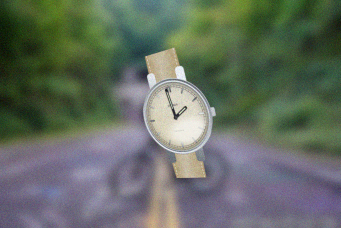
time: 1:59
